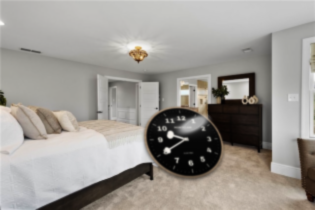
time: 9:40
